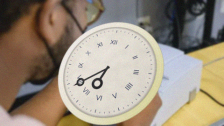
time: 6:39
